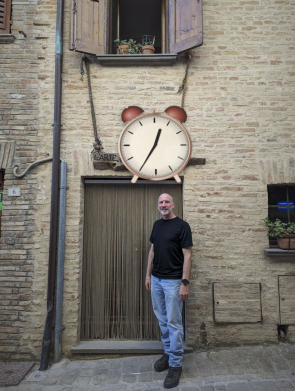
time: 12:35
